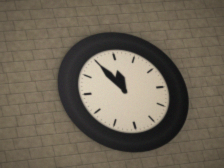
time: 11:55
